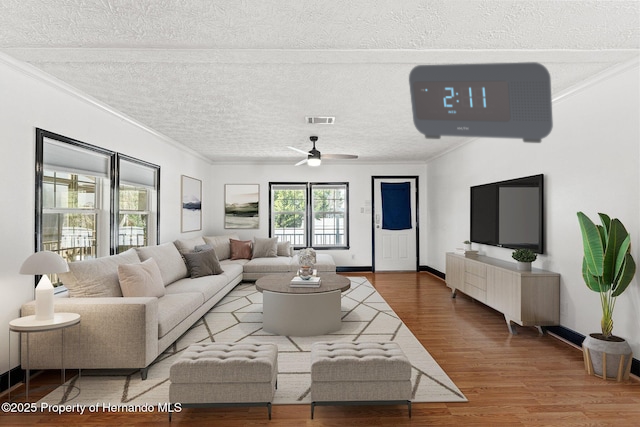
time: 2:11
